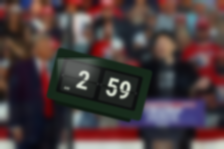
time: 2:59
